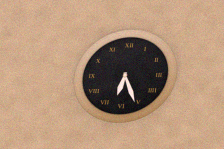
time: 6:26
